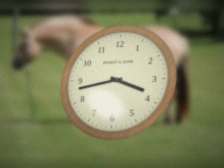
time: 3:43
